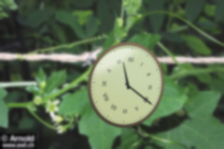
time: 11:20
